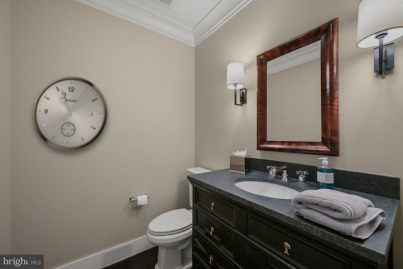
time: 10:56
